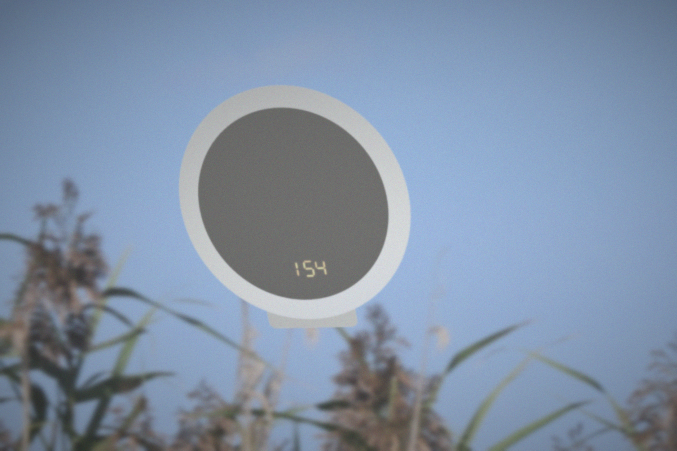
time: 1:54
